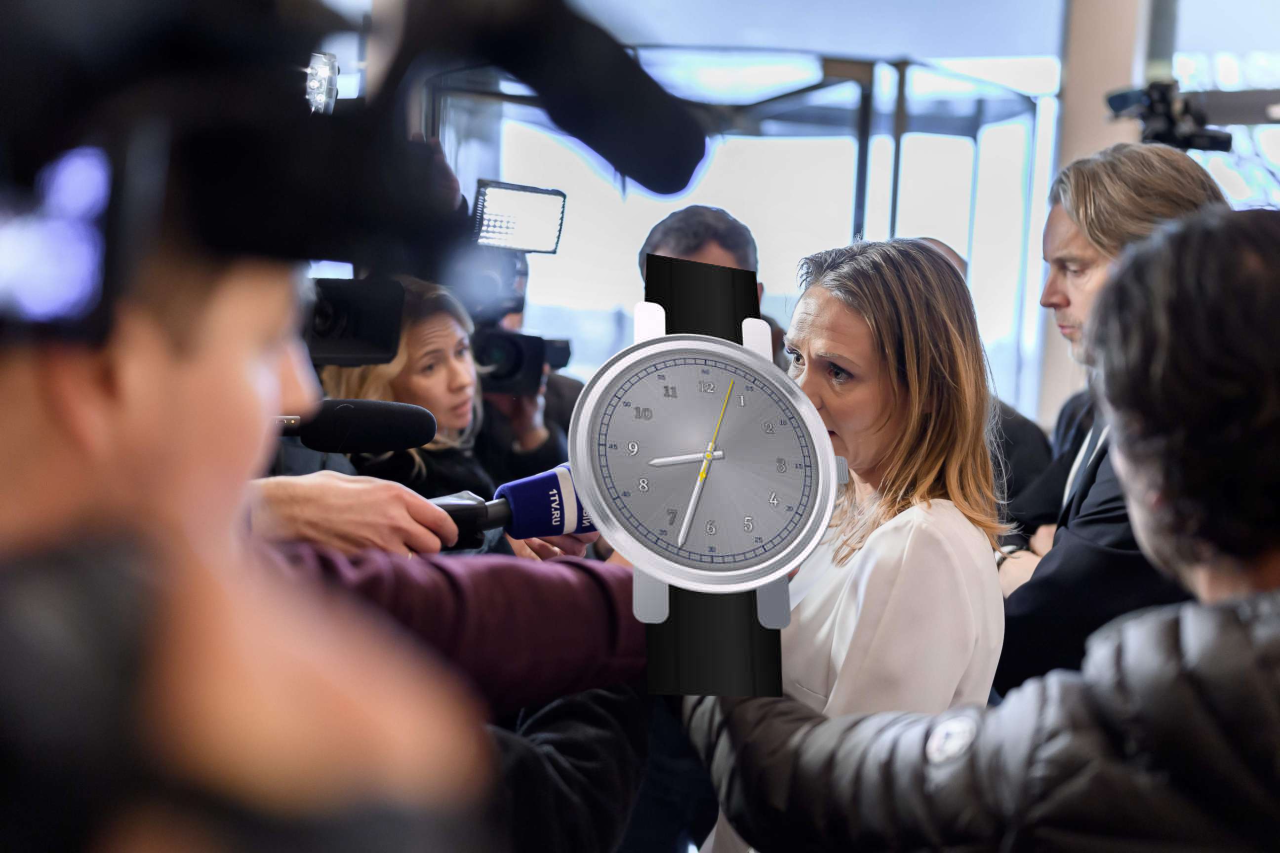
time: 8:33:03
